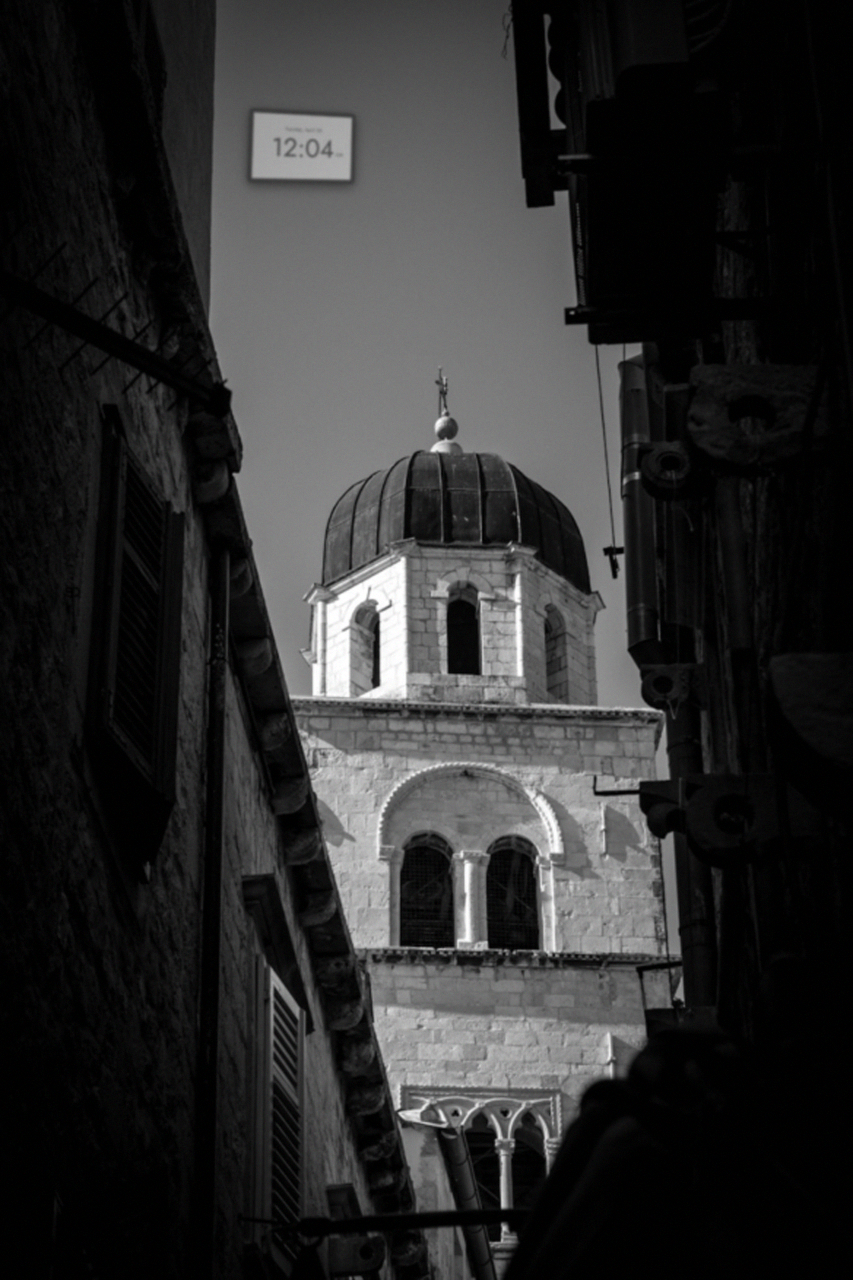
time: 12:04
